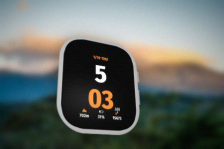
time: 5:03
